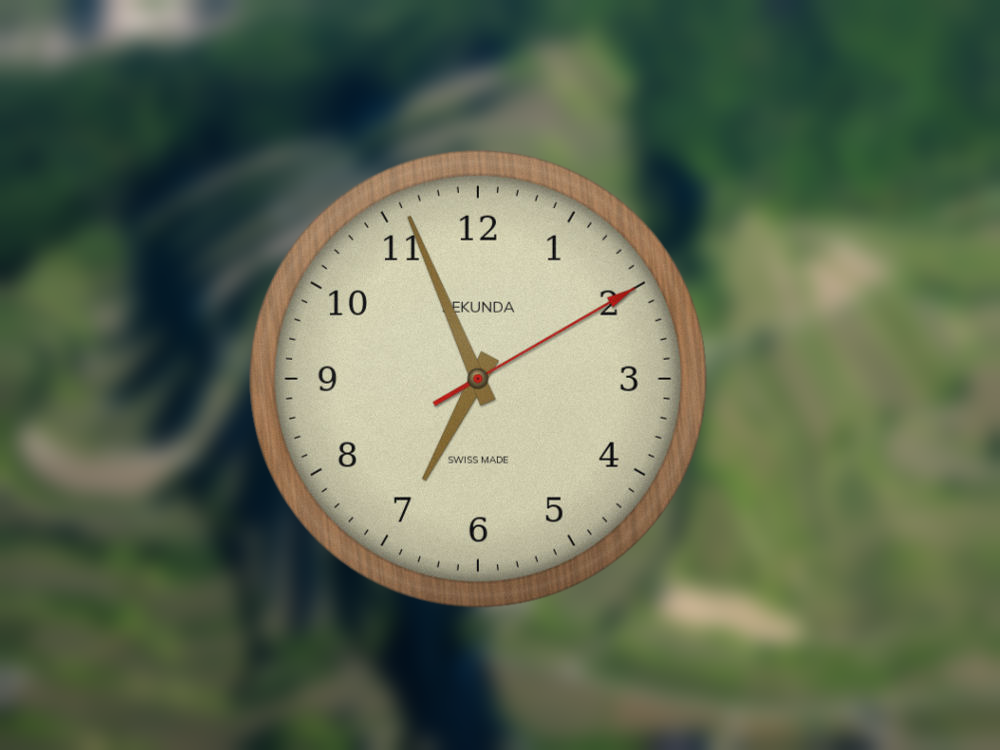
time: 6:56:10
